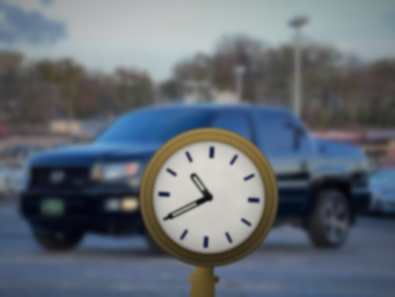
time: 10:40
